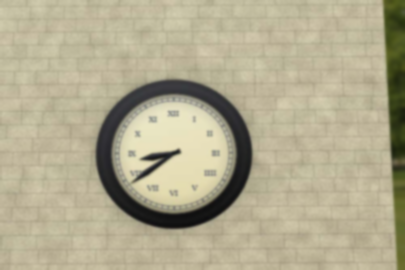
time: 8:39
